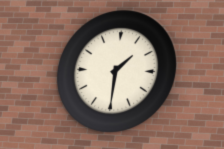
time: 1:30
